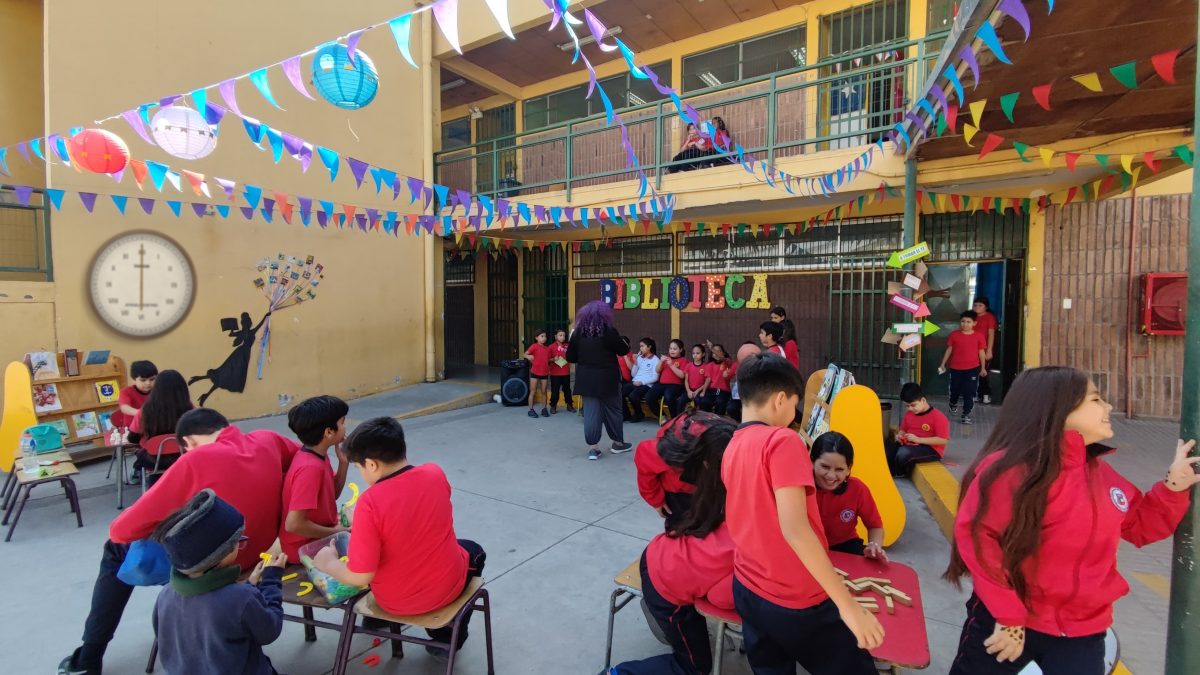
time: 6:00
